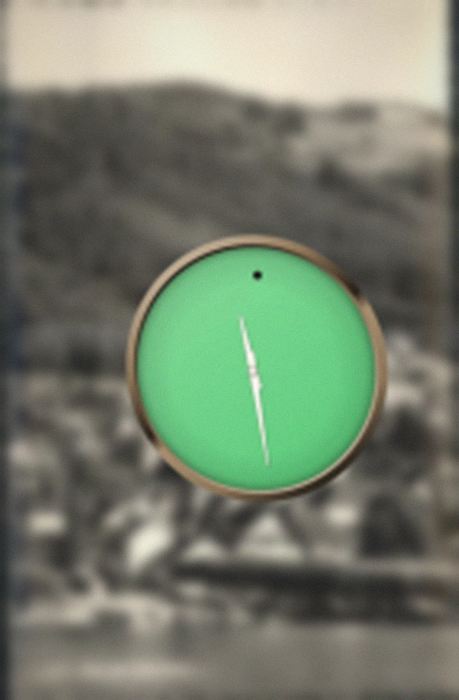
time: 11:28
